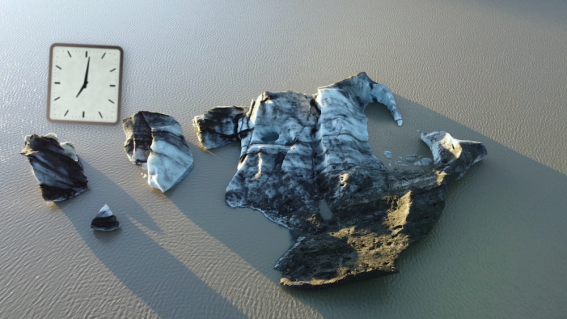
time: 7:01
